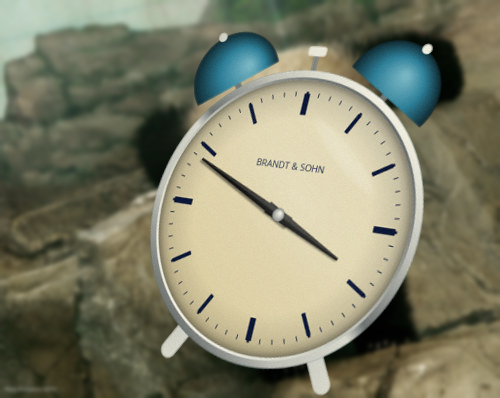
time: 3:49
